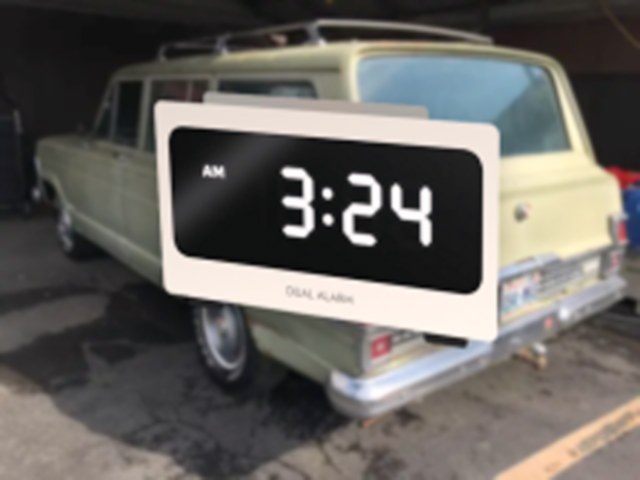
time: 3:24
